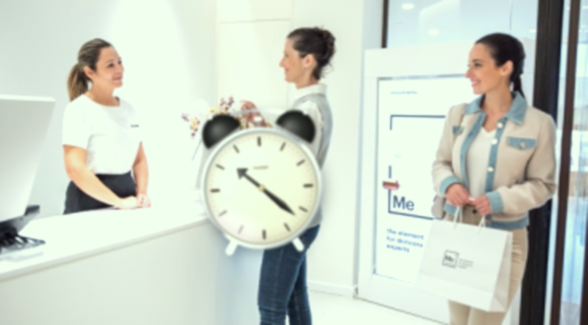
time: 10:22
